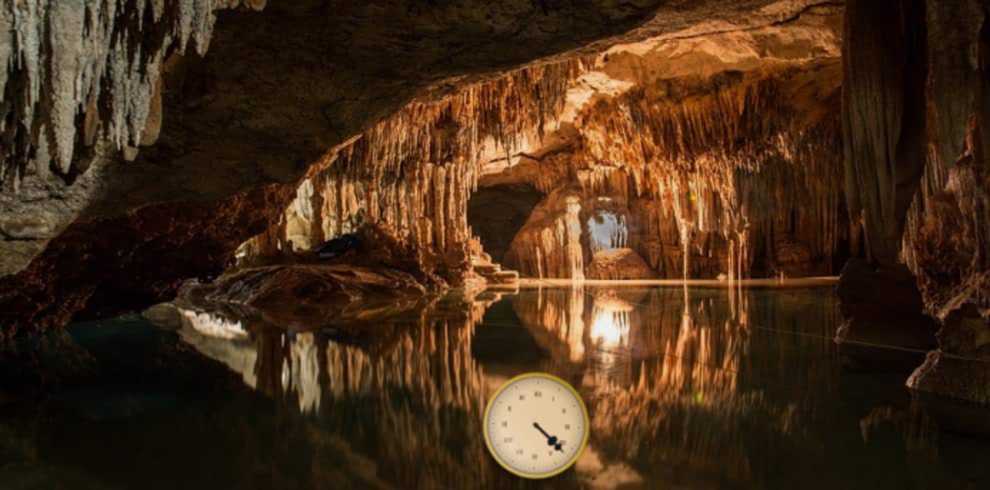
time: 4:22
